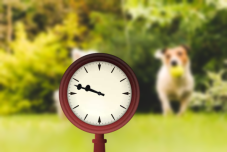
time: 9:48
